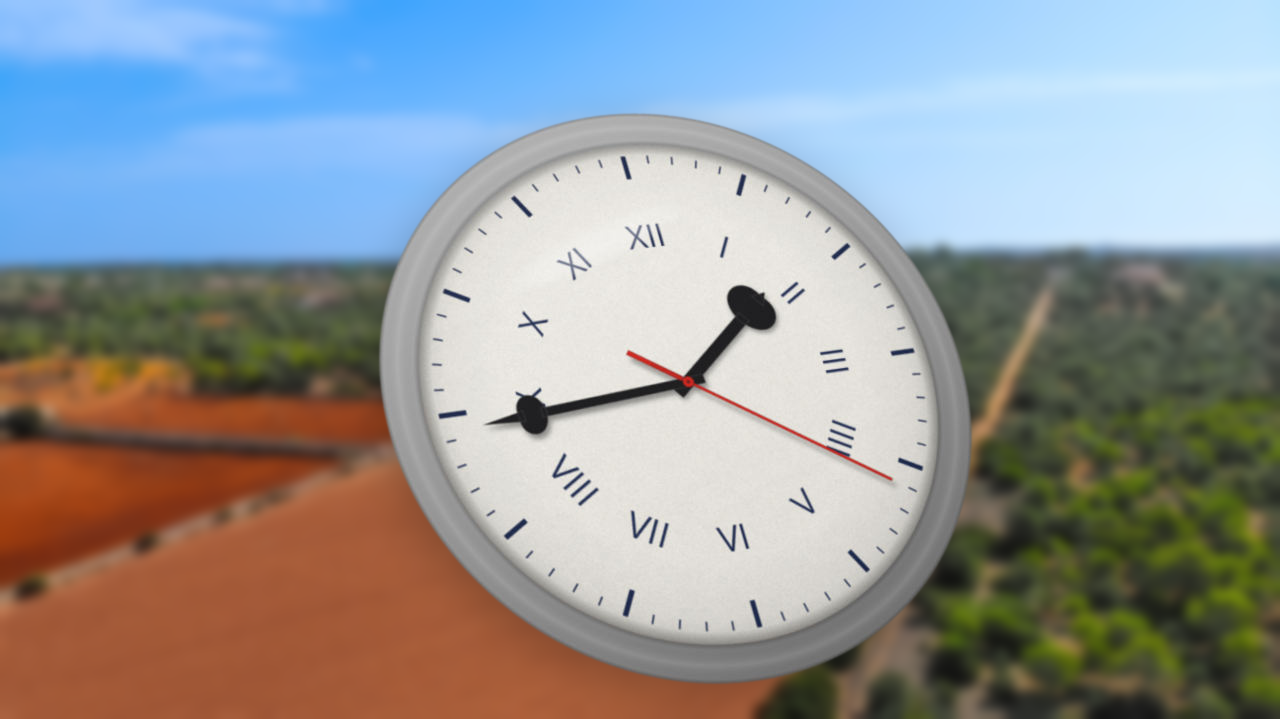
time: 1:44:21
